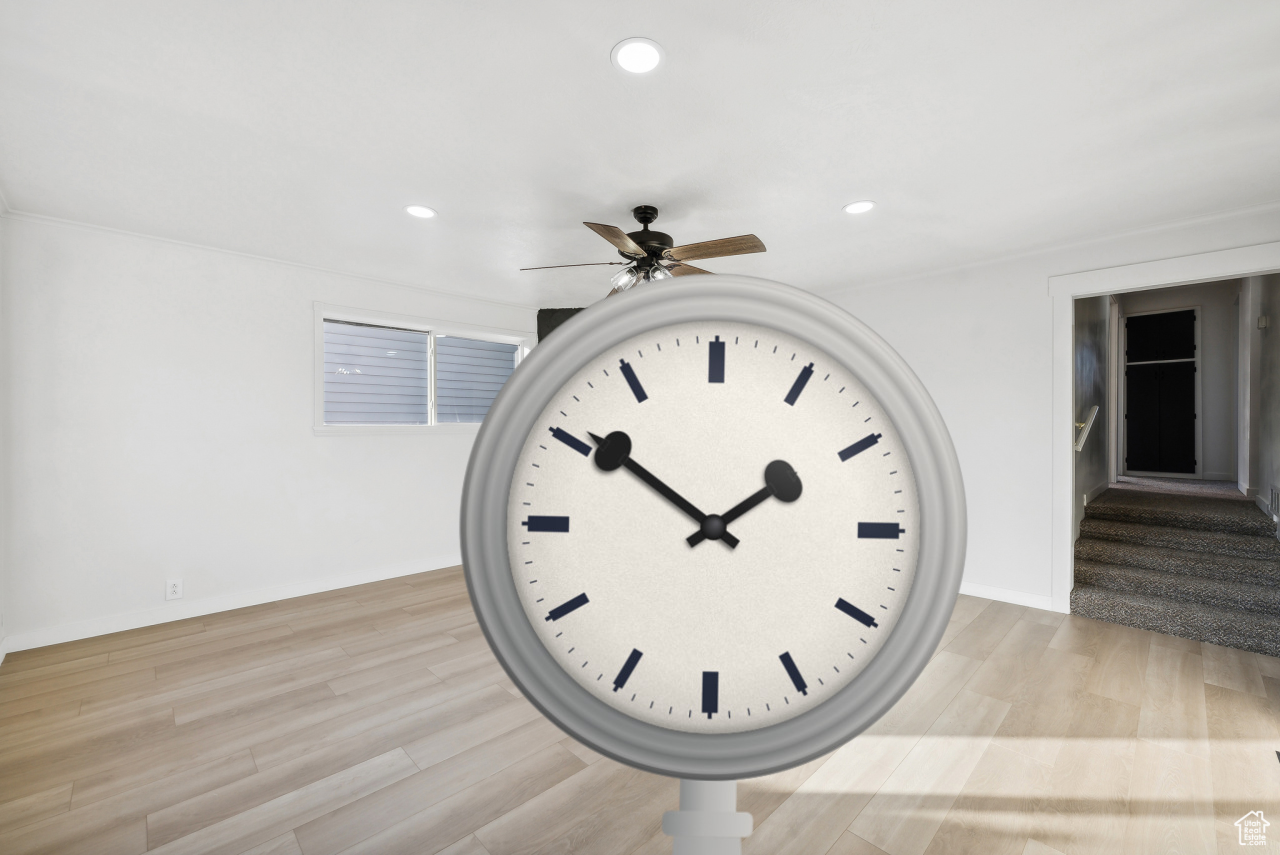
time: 1:51
